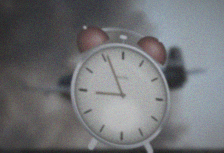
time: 8:56
